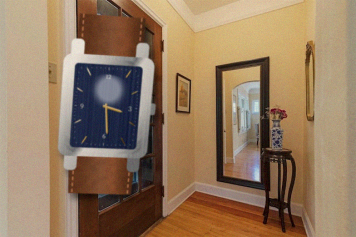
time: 3:29
